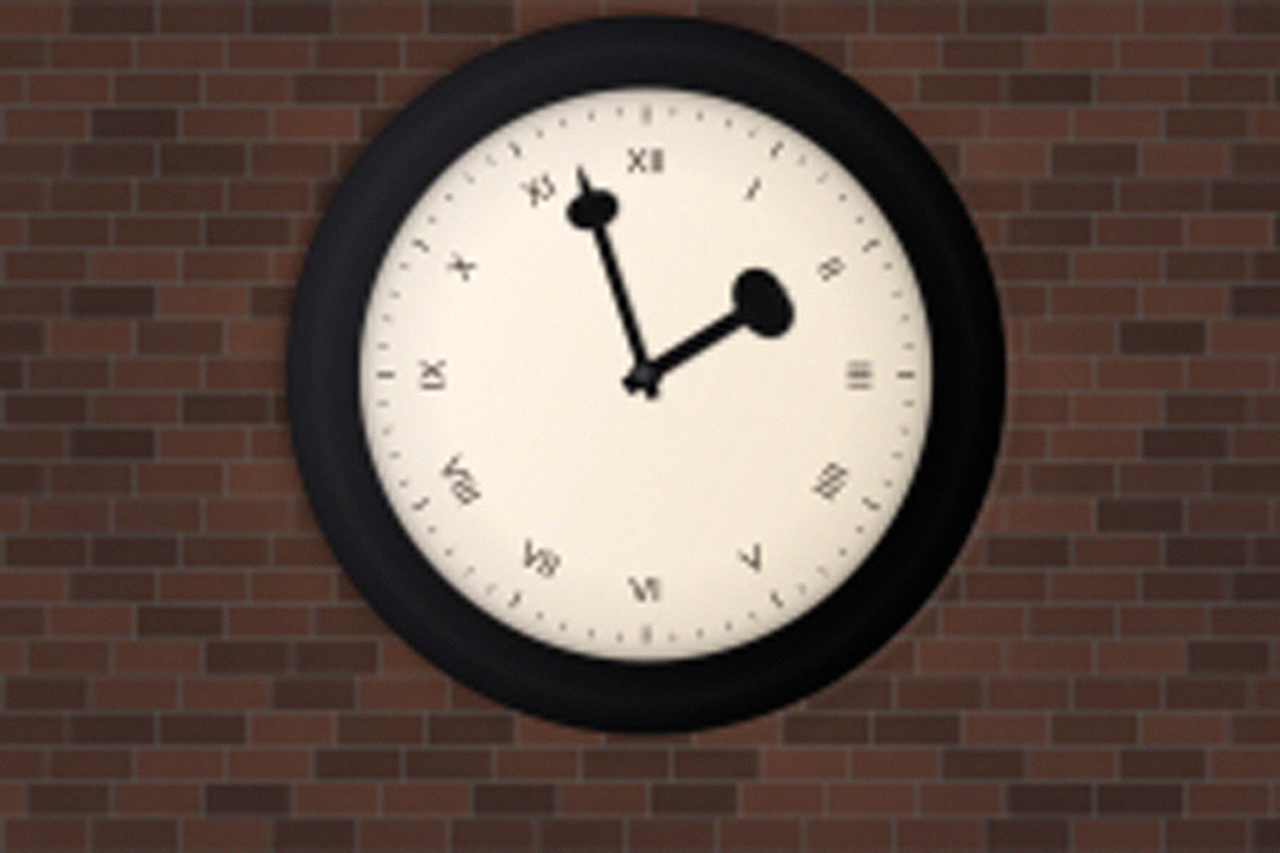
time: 1:57
